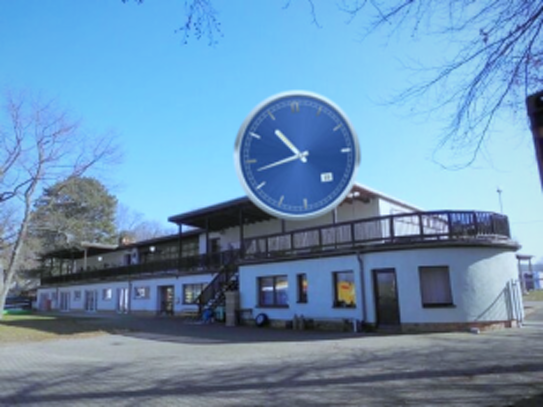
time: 10:43
